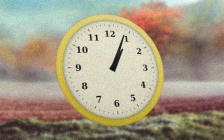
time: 1:04
